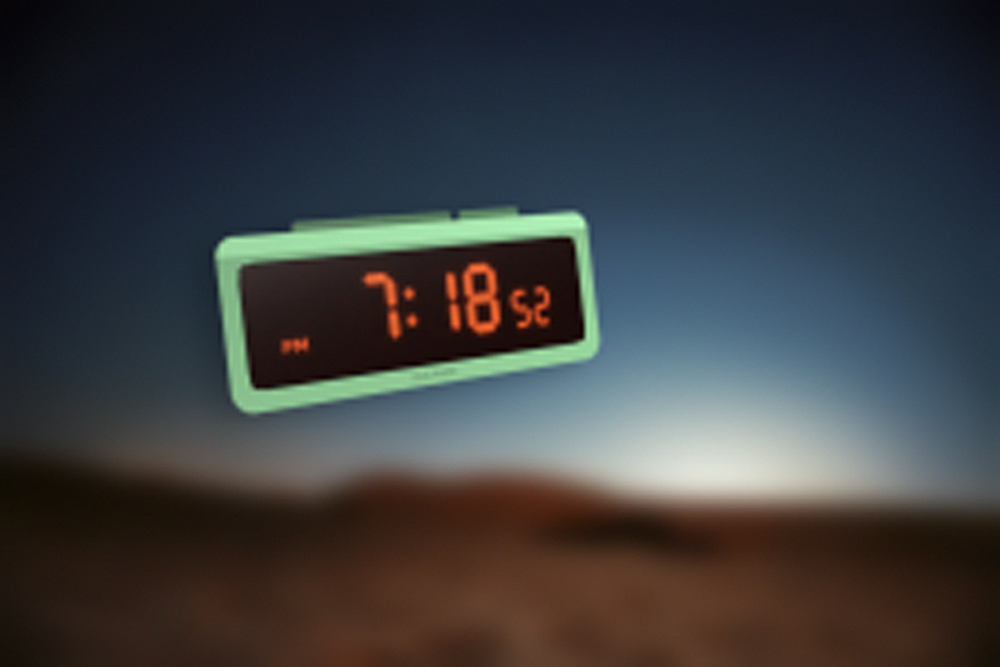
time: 7:18:52
